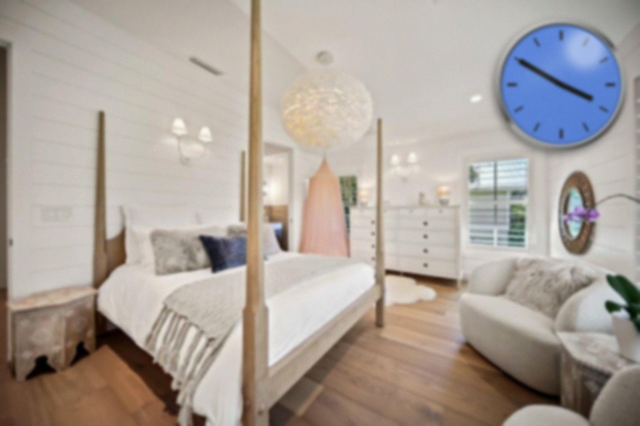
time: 3:50
